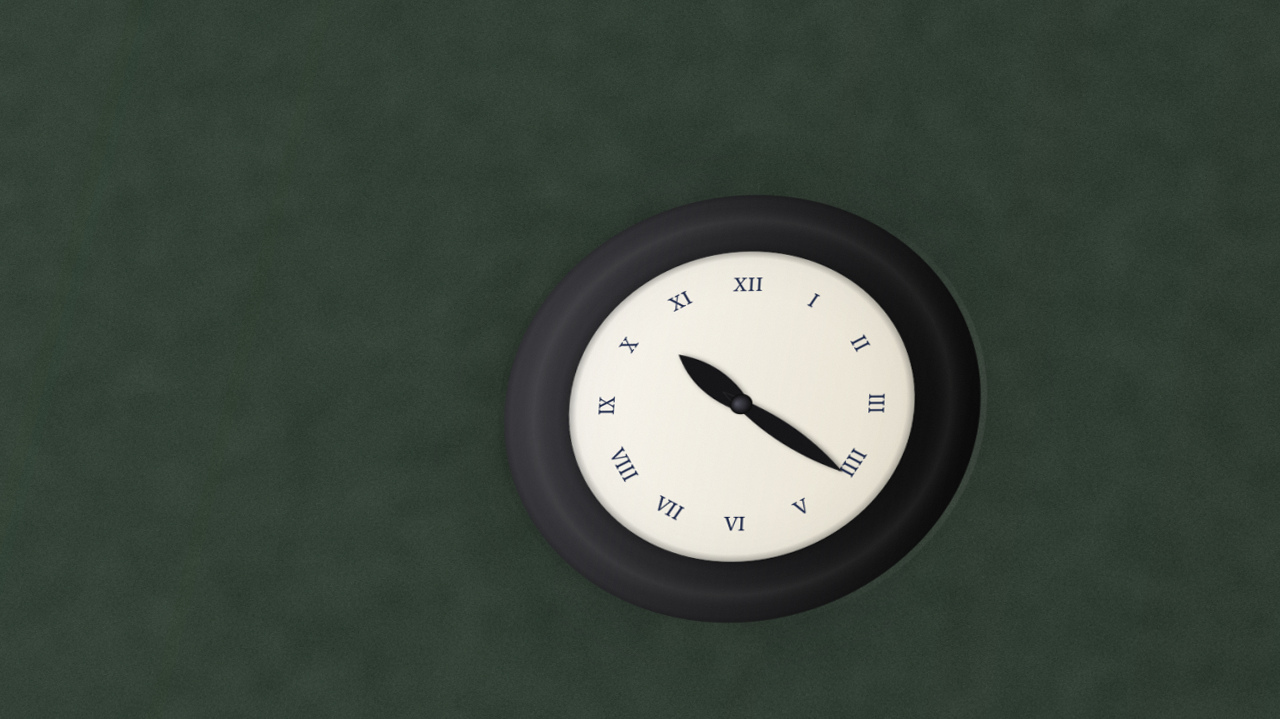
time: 10:21
